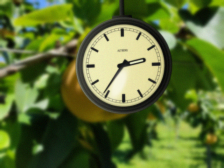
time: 2:36
